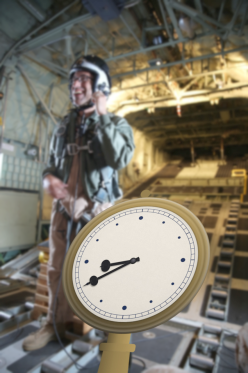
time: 8:40
